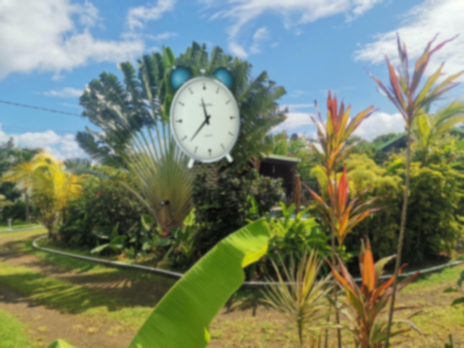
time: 11:38
